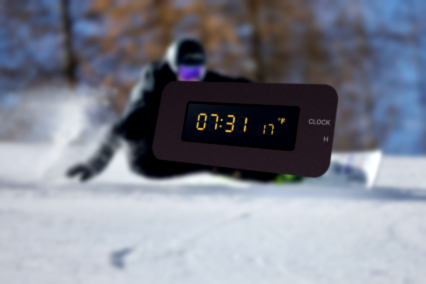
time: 7:31
